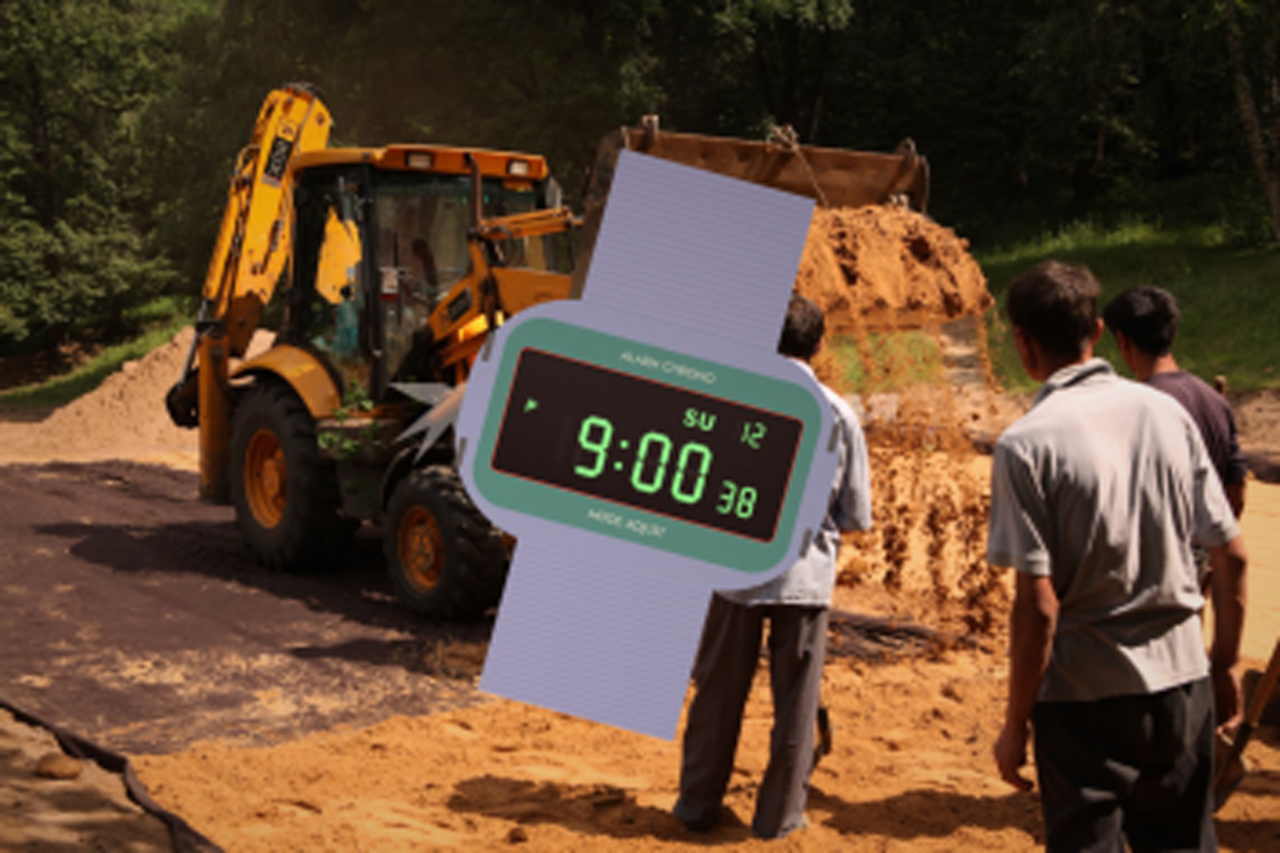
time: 9:00:38
